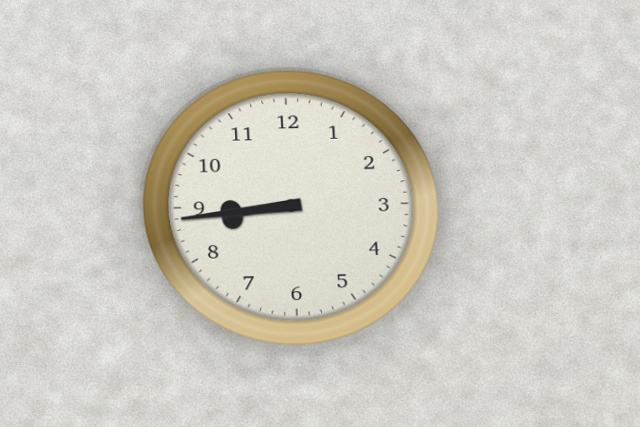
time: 8:44
